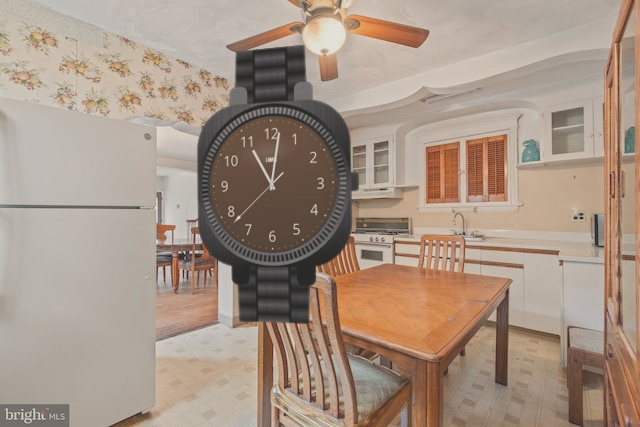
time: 11:01:38
